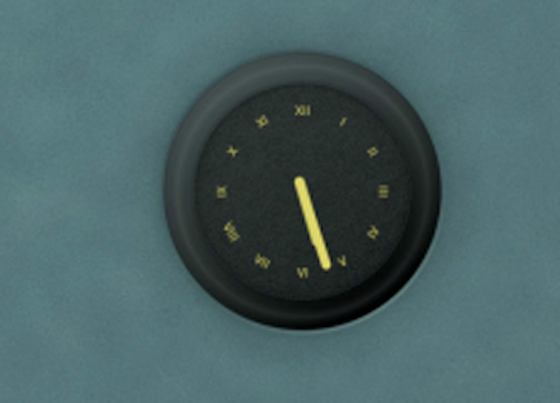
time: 5:27
